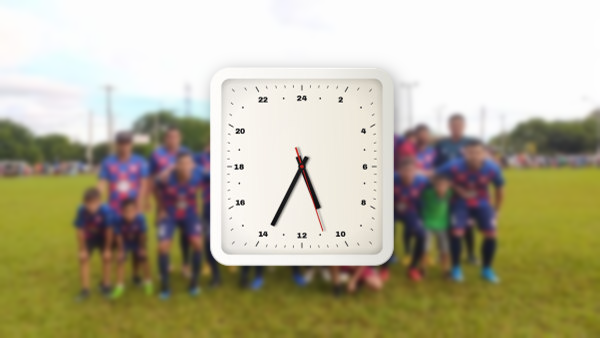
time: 10:34:27
